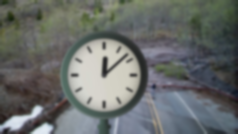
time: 12:08
